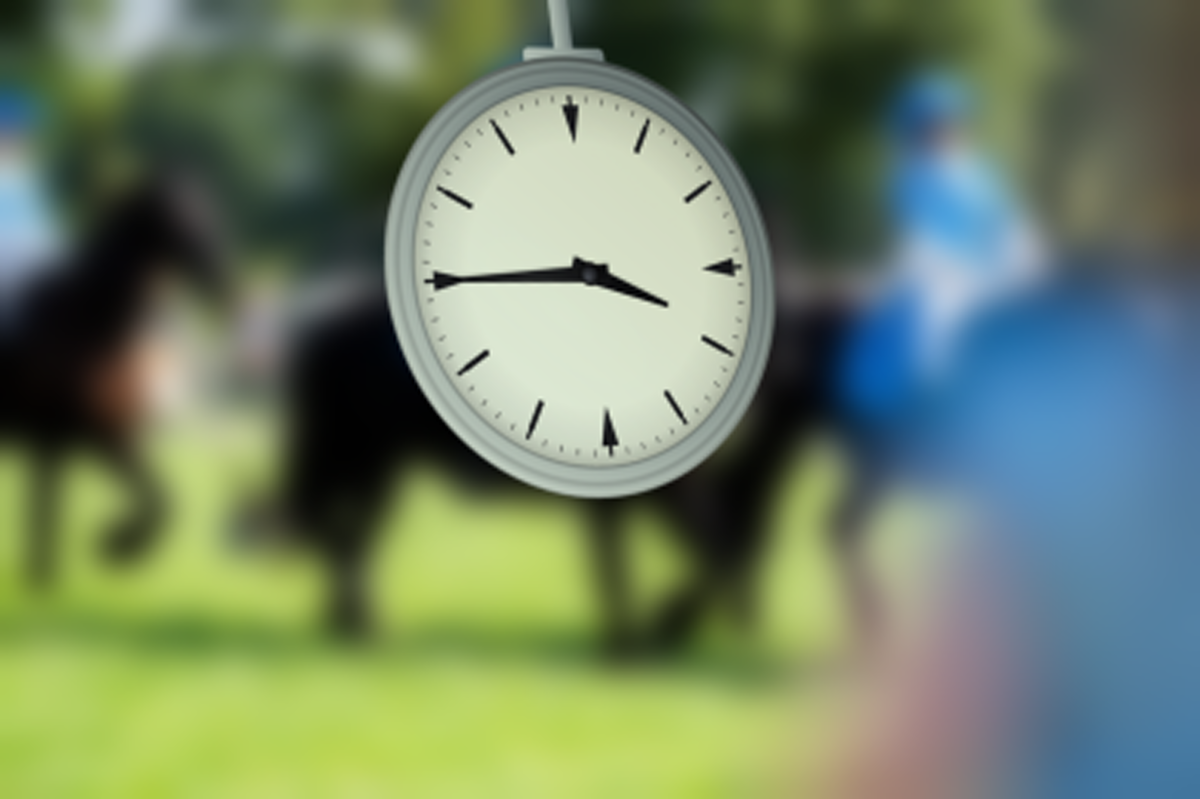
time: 3:45
